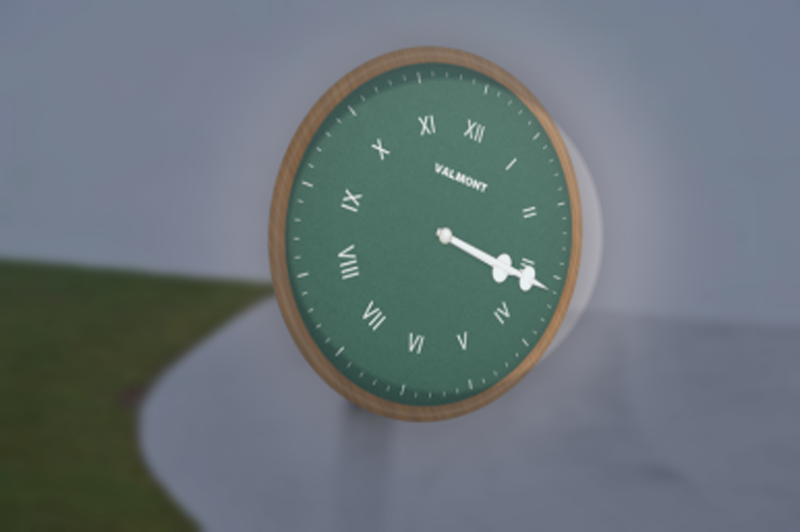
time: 3:16
